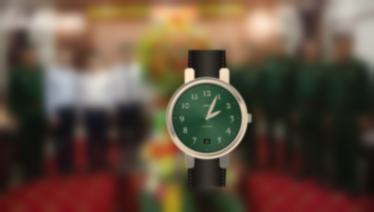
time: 2:04
